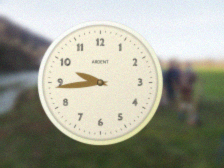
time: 9:44
